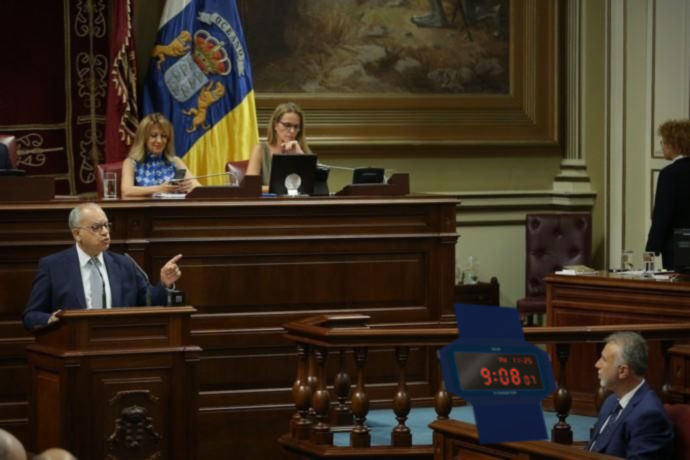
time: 9:08
